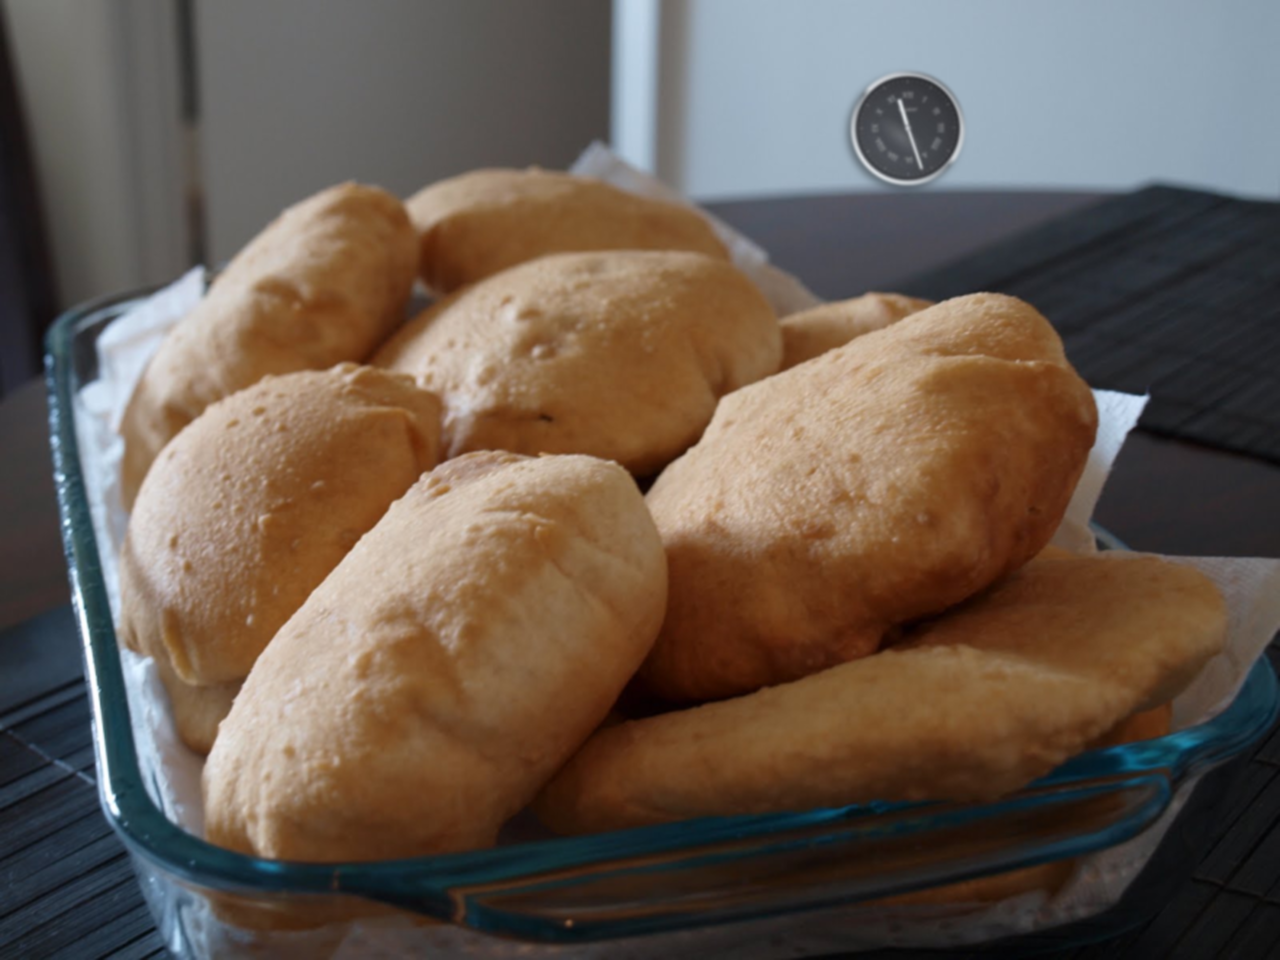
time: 11:27
